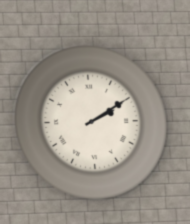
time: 2:10
